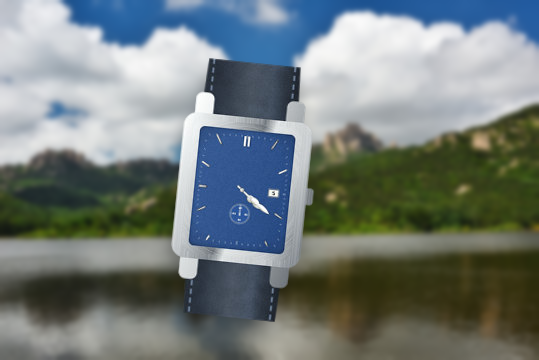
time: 4:21
